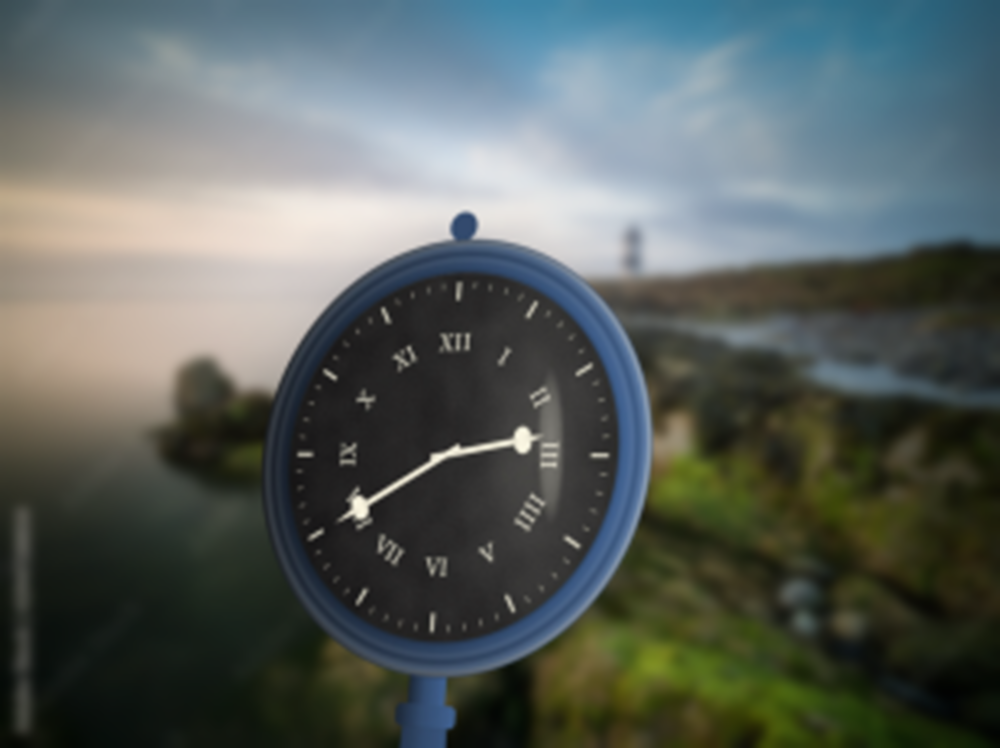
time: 2:40
